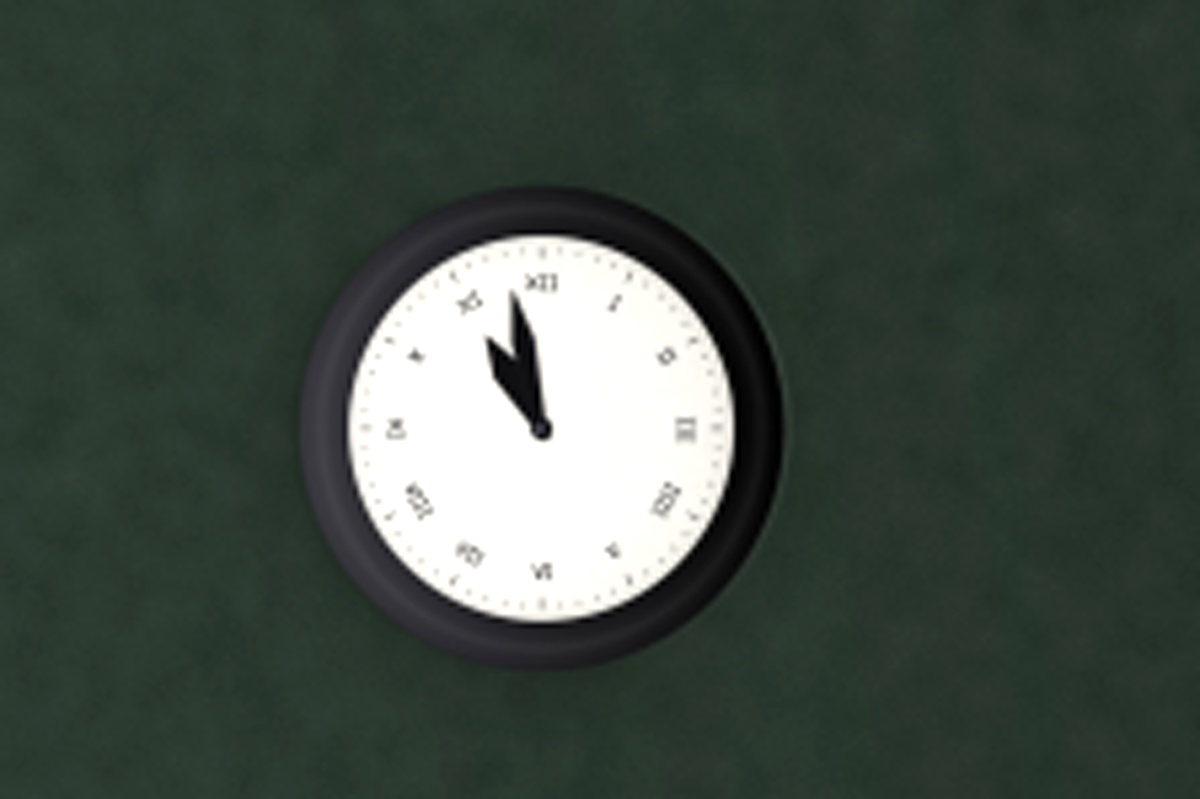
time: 10:58
